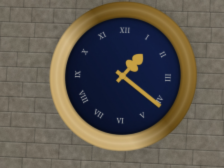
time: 1:21
